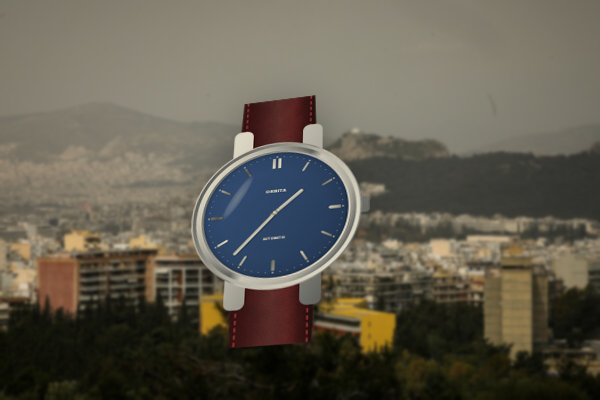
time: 1:37
